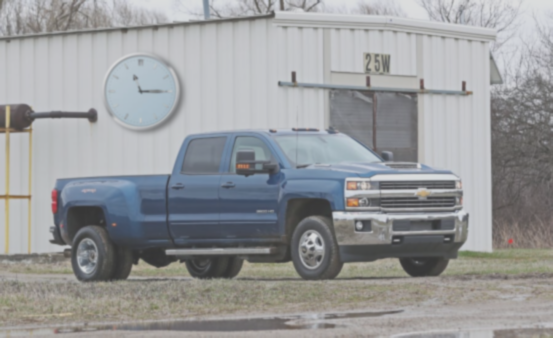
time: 11:15
